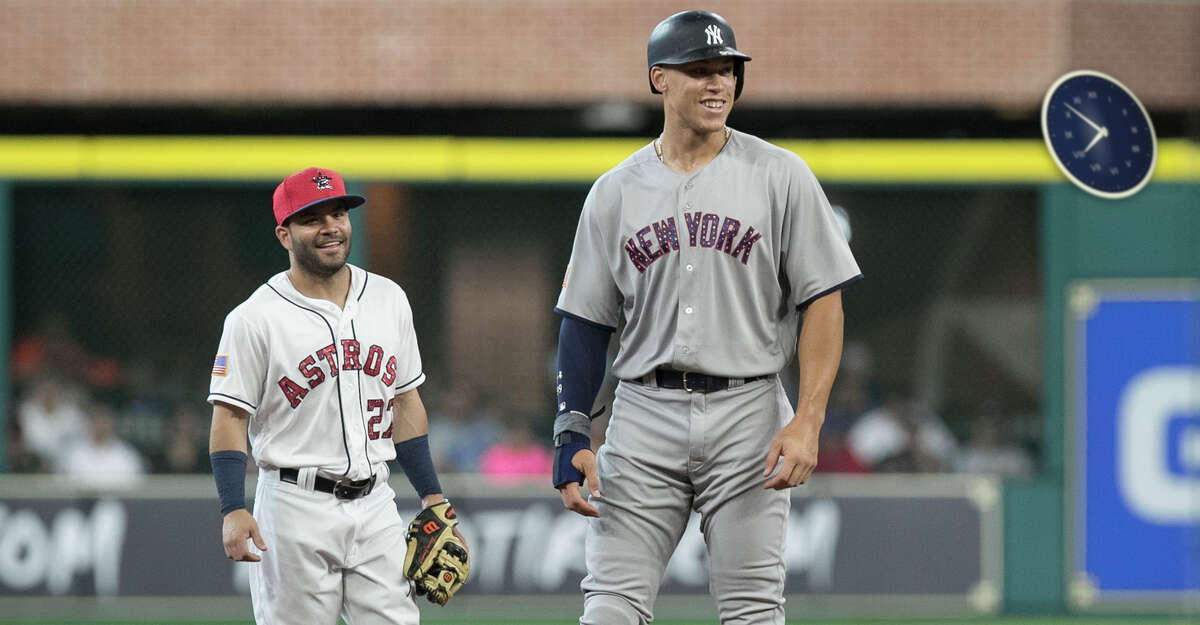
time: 7:52
